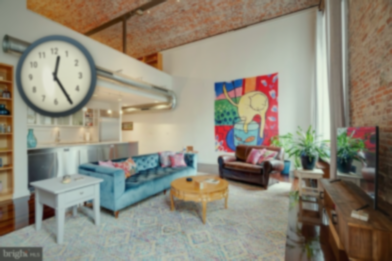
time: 12:25
